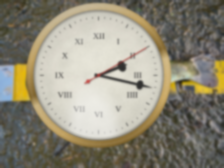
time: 2:17:10
